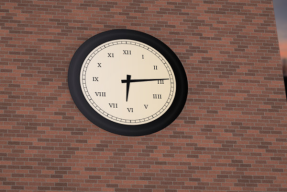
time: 6:14
